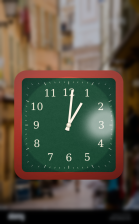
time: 1:01
